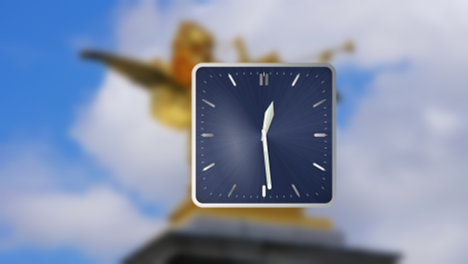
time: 12:29
